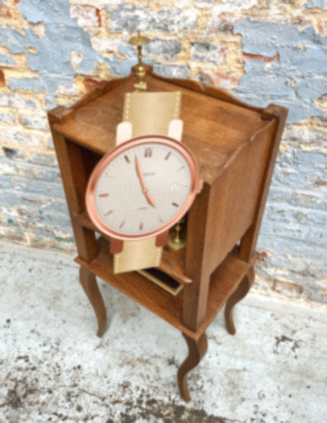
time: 4:57
